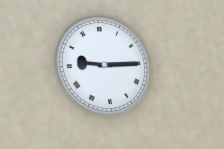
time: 9:15
